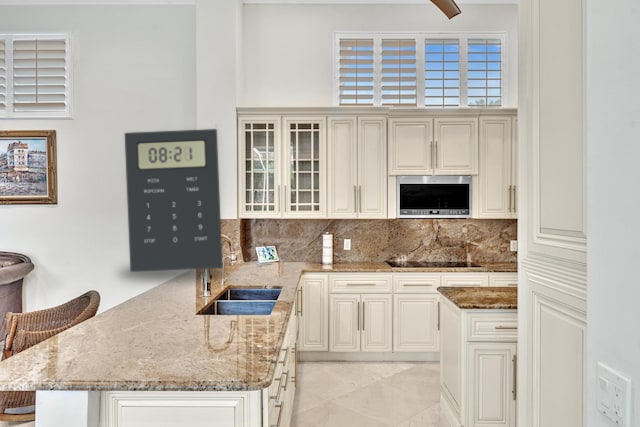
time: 8:21
